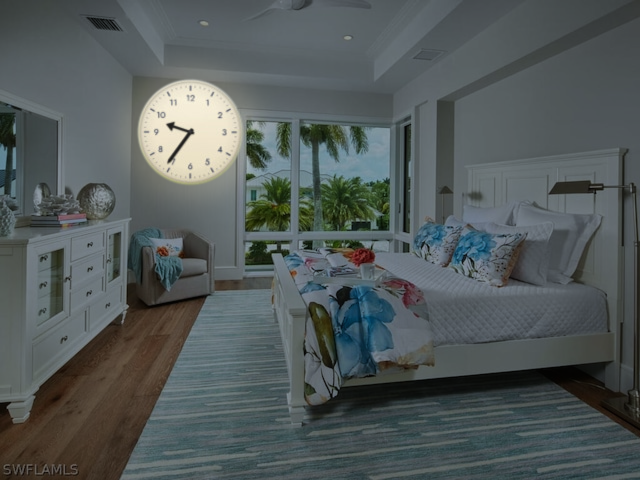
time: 9:36
